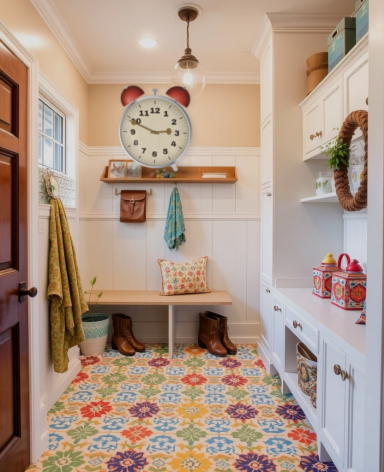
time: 2:49
